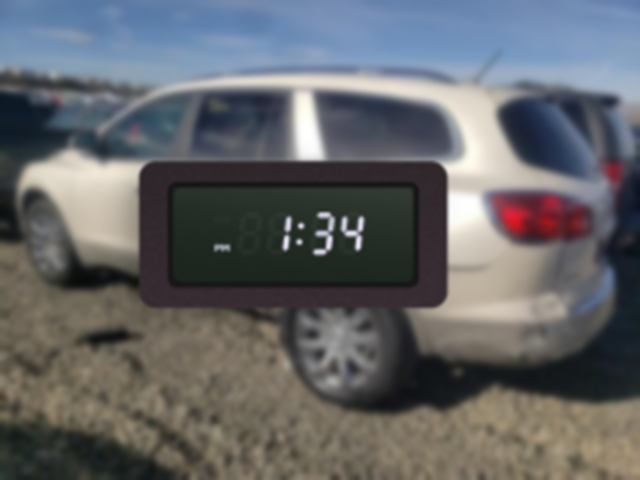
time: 1:34
